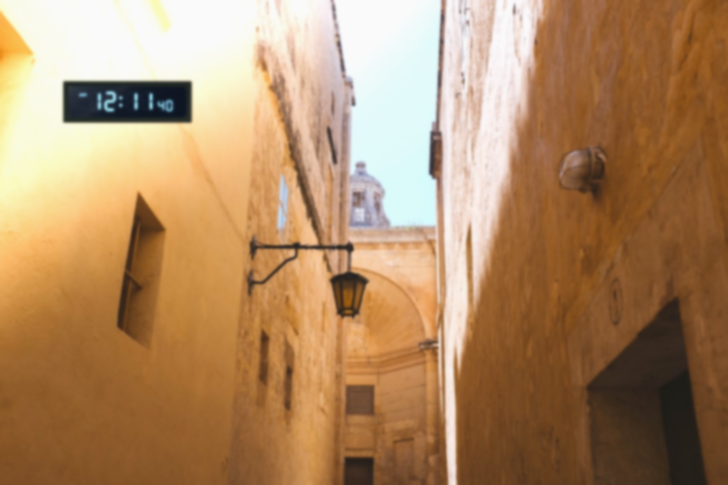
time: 12:11
